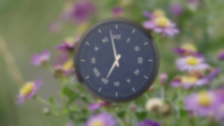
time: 6:58
